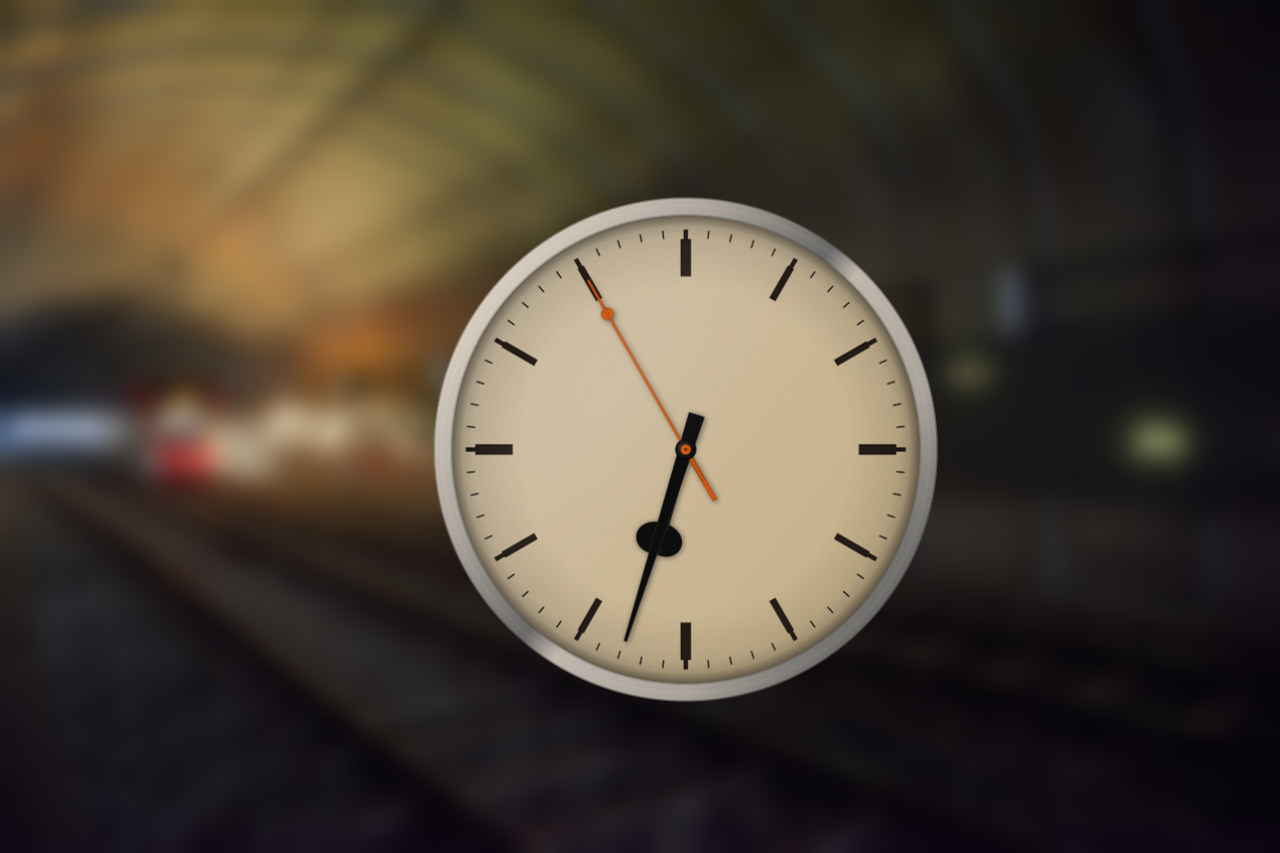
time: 6:32:55
